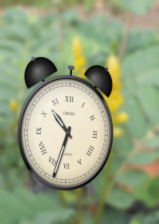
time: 10:33
